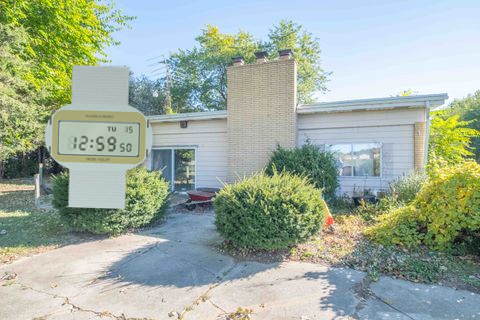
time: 12:59:50
